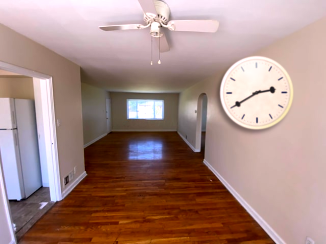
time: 2:40
